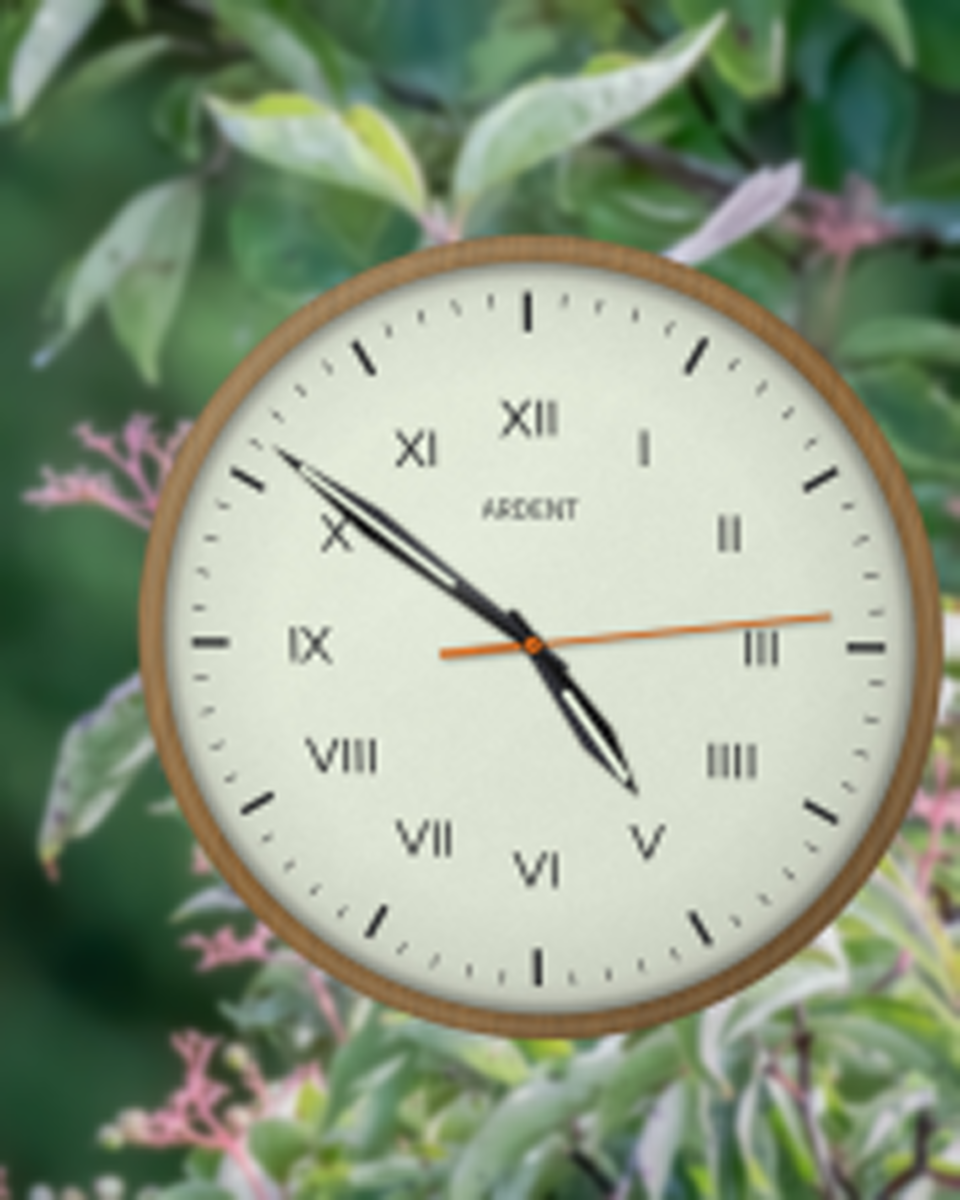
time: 4:51:14
